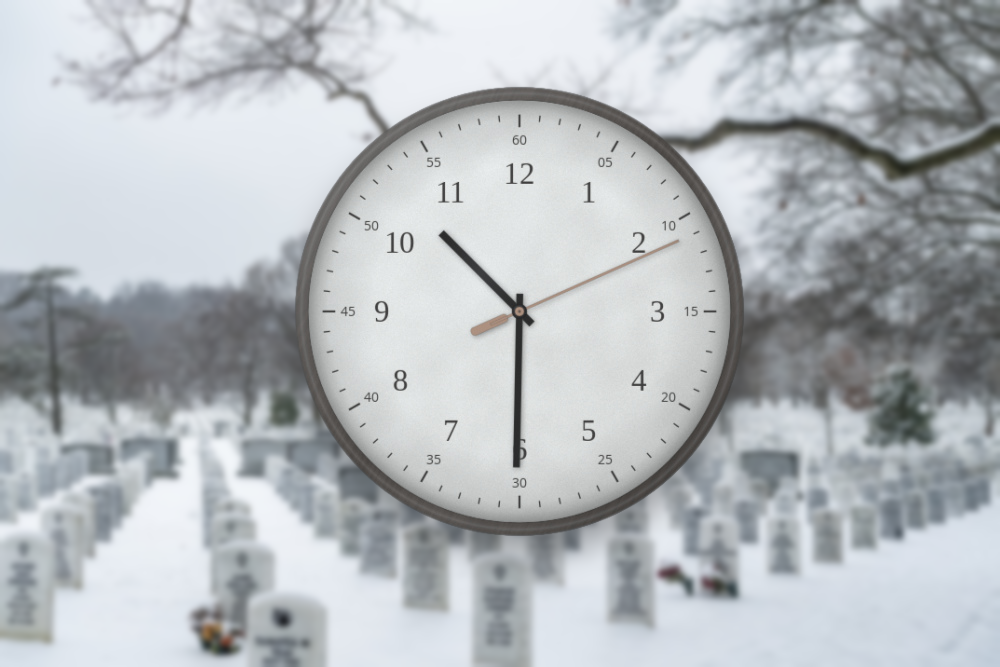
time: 10:30:11
